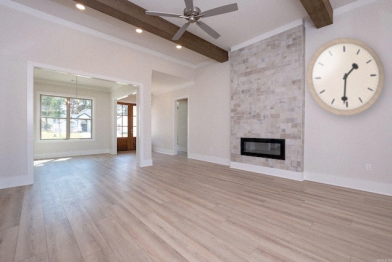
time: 1:31
